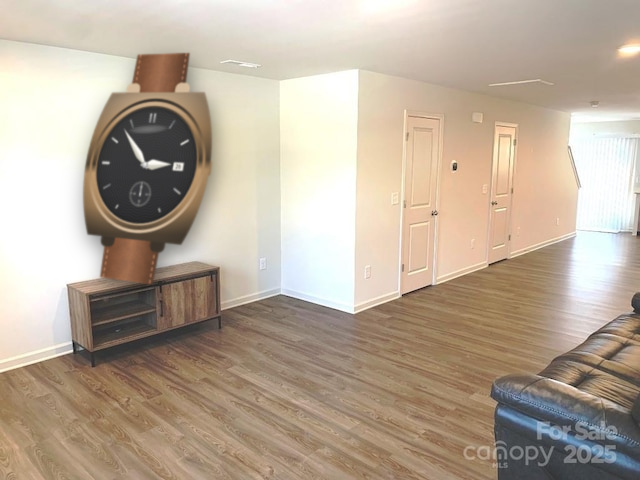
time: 2:53
